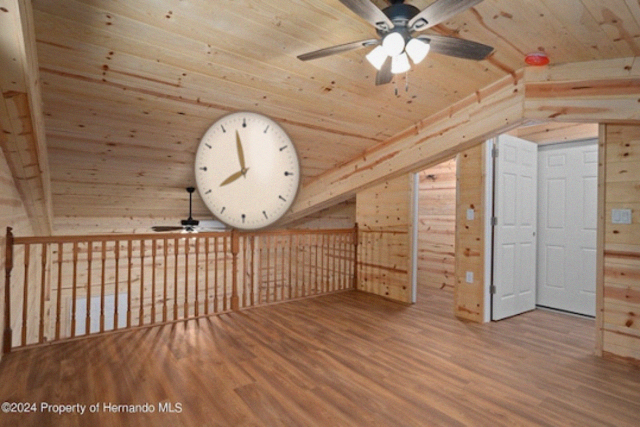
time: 7:58
